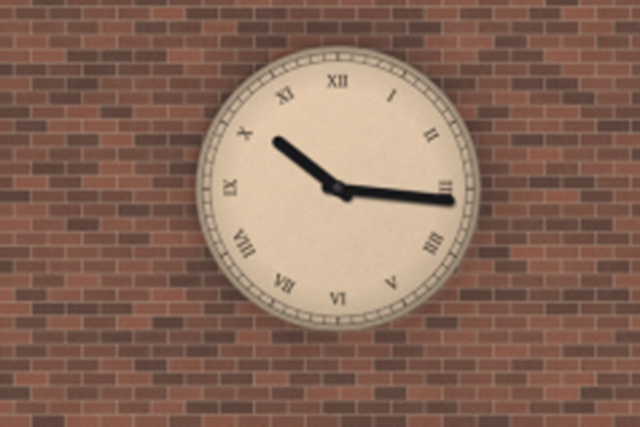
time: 10:16
